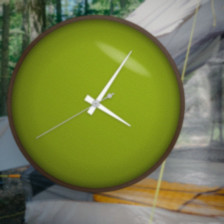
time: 4:05:40
